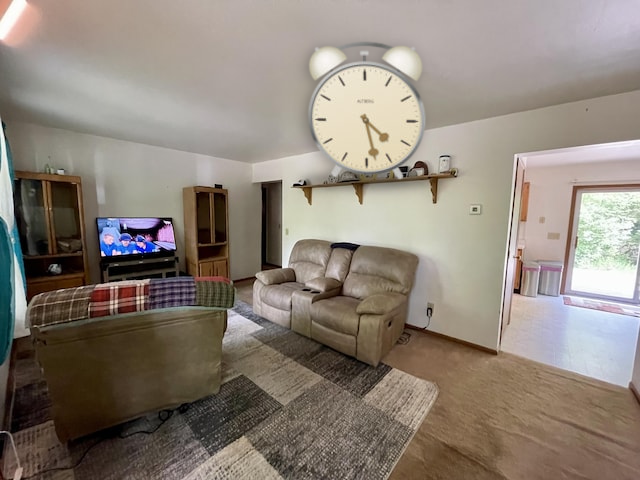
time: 4:28
